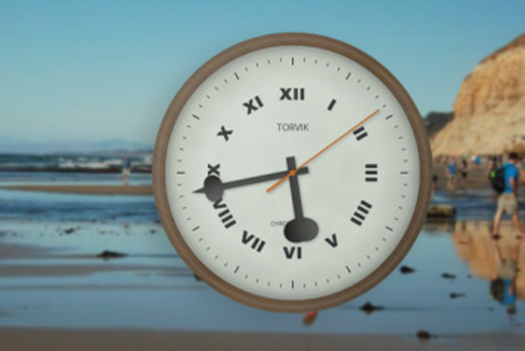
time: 5:43:09
